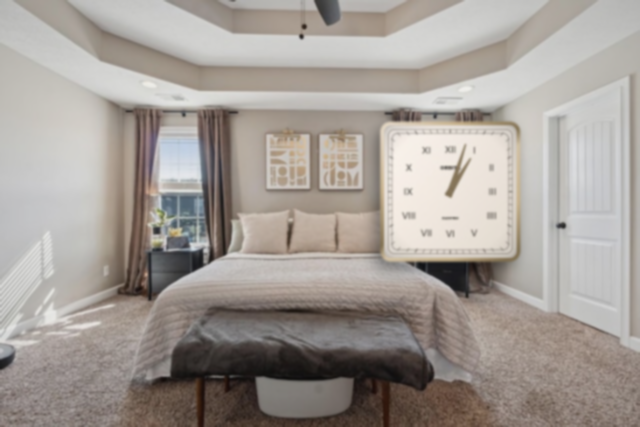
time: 1:03
